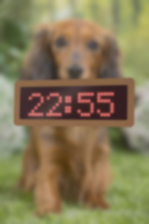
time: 22:55
